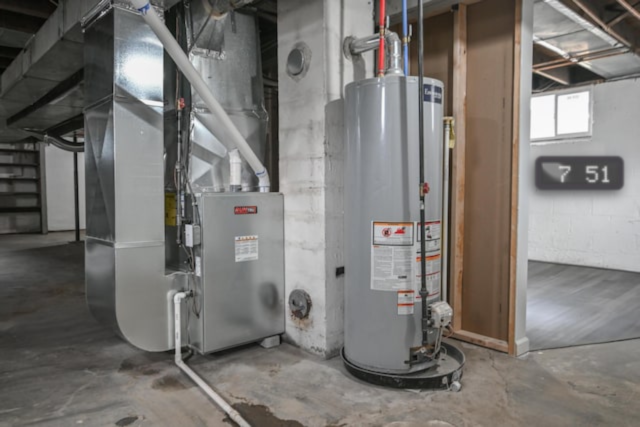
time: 7:51
